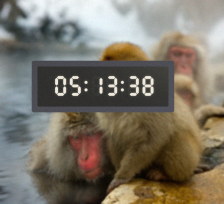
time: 5:13:38
